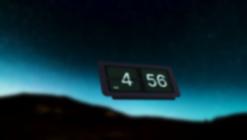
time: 4:56
